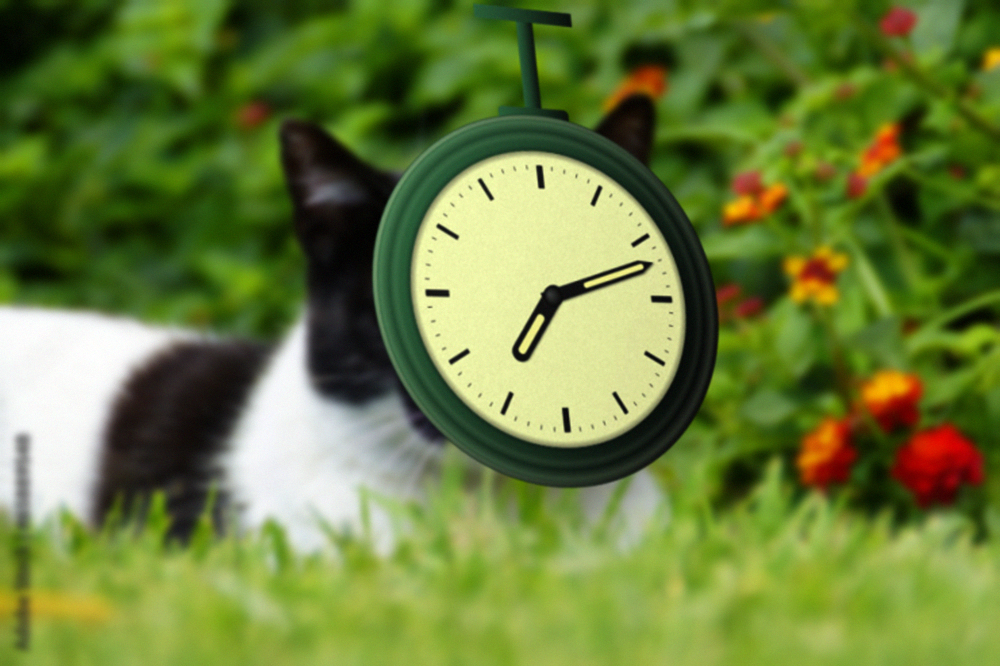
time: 7:12
